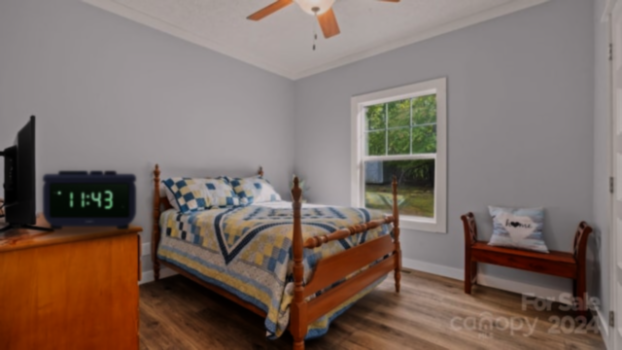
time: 11:43
